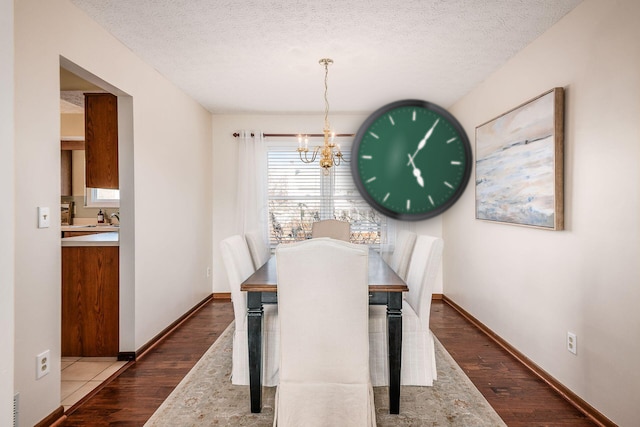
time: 5:05
